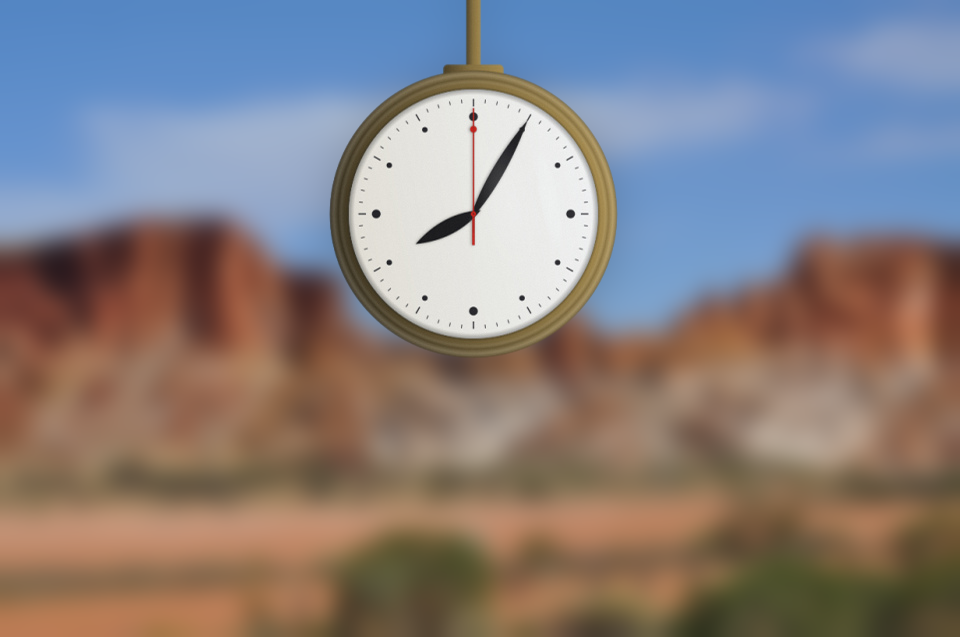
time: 8:05:00
